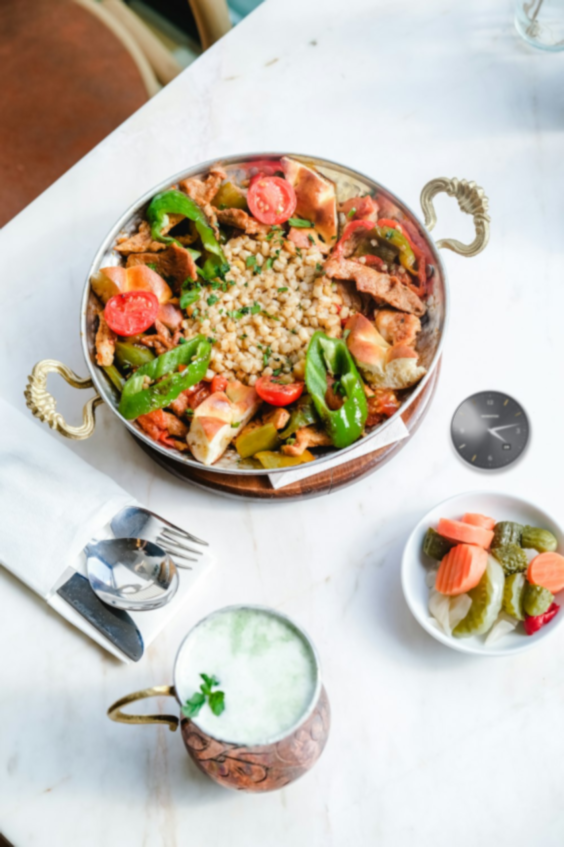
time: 4:13
